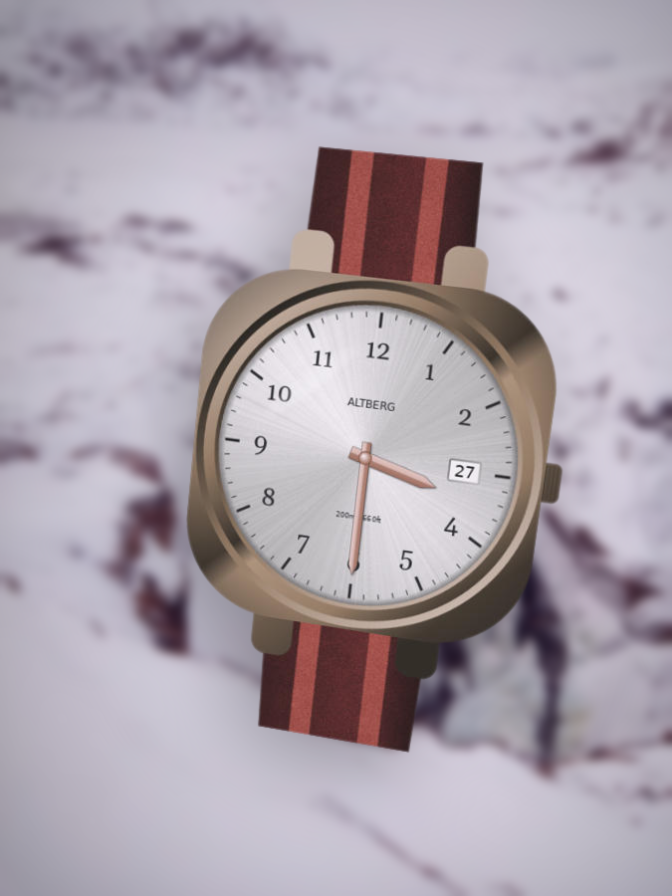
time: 3:30
